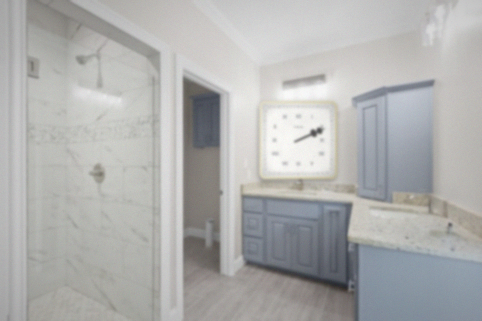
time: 2:11
